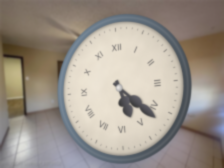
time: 5:22
